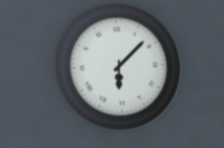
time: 6:08
